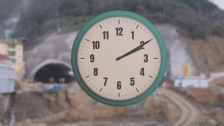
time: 2:10
